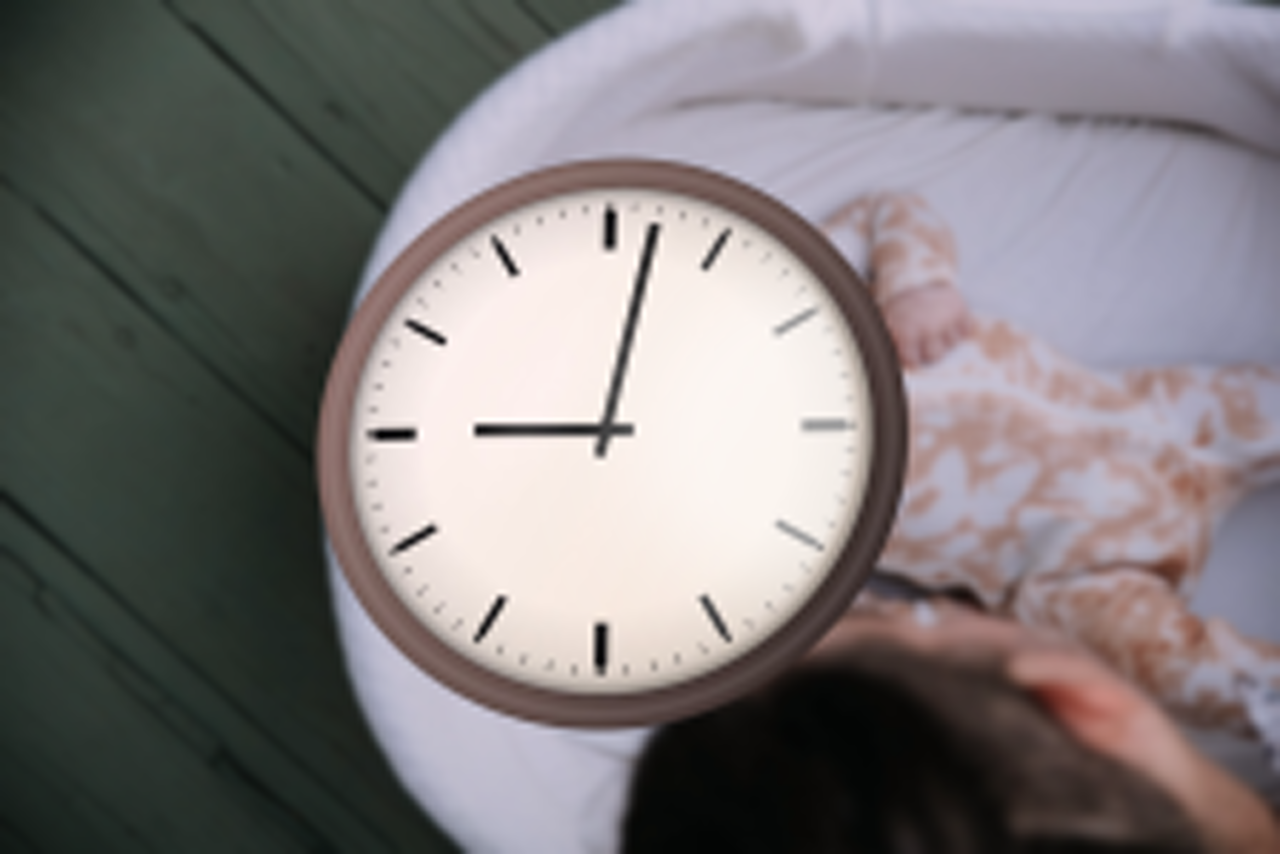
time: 9:02
